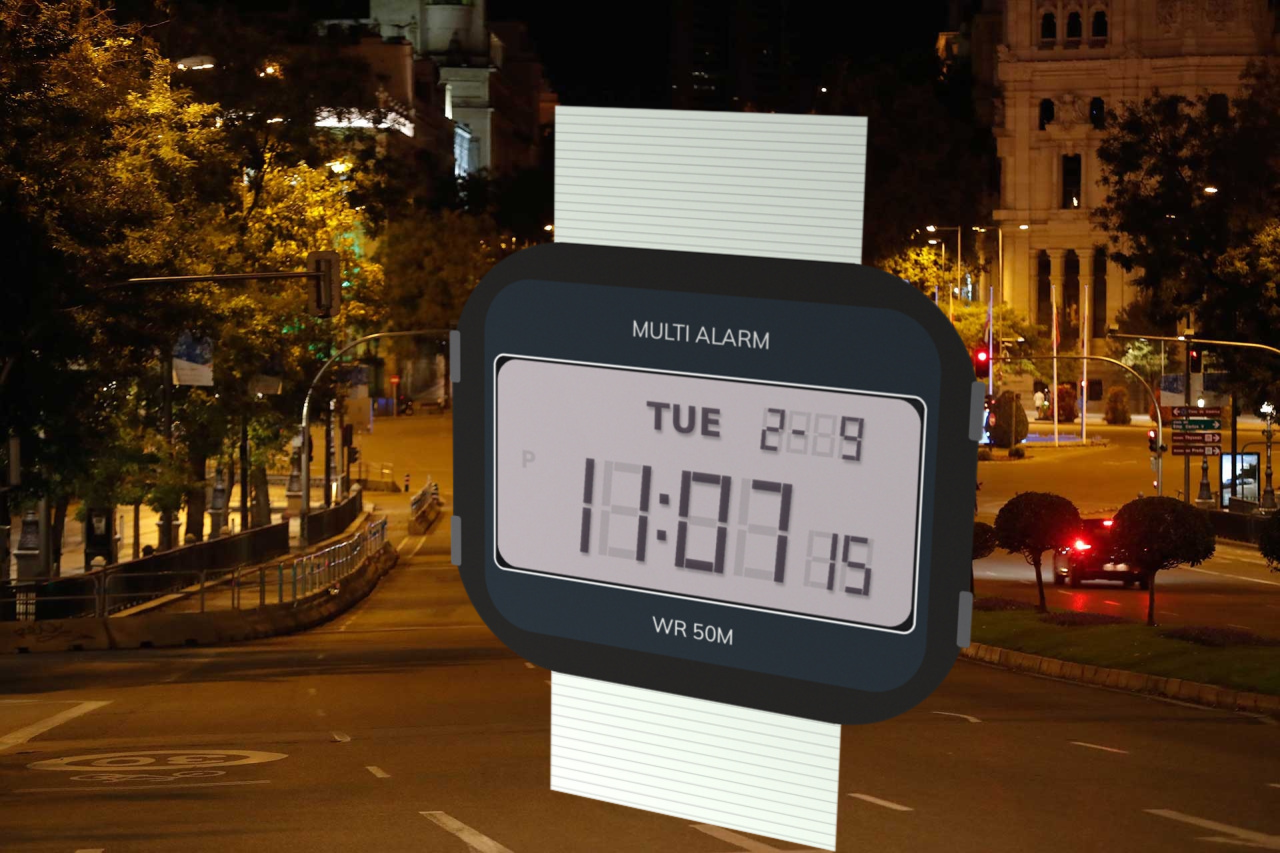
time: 11:07:15
